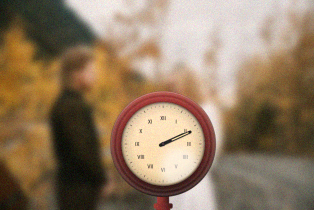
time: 2:11
